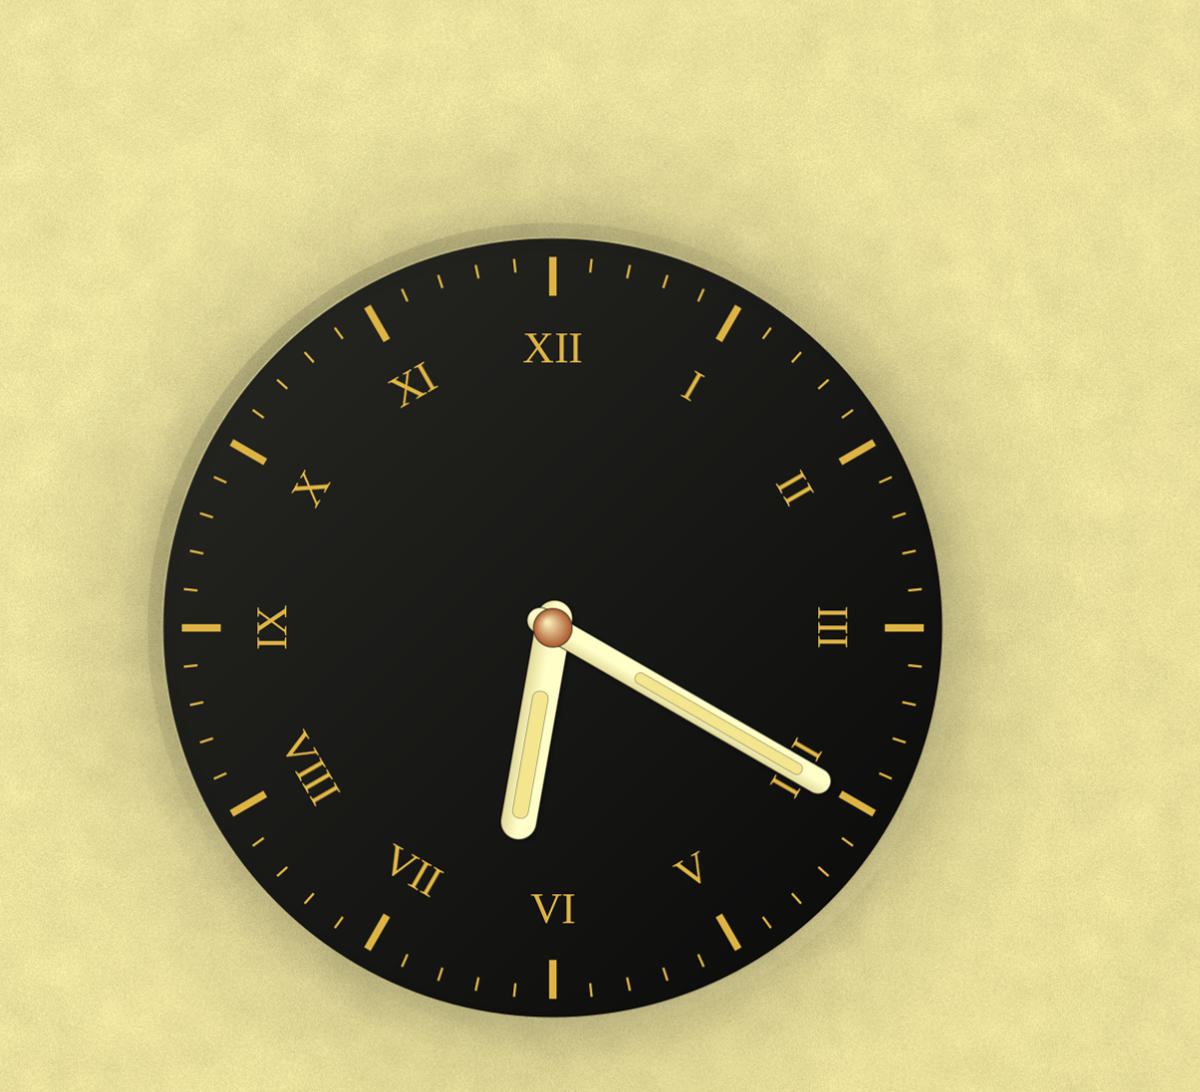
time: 6:20
